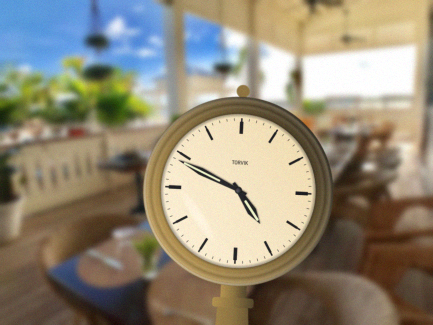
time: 4:49
